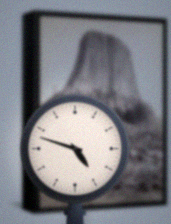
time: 4:48
